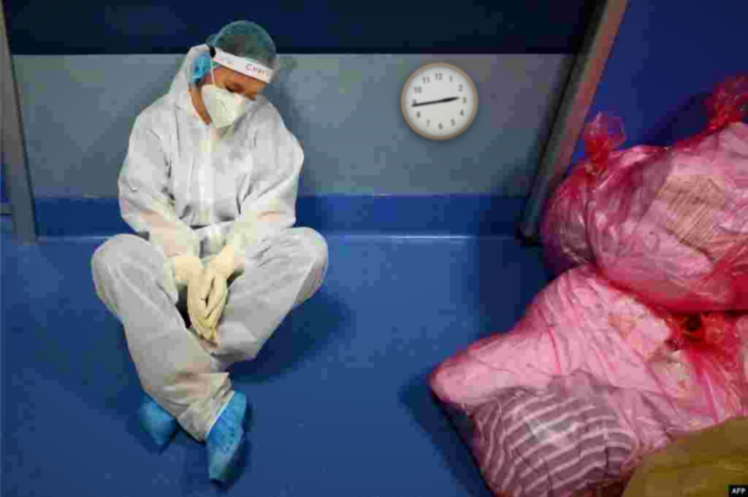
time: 2:44
